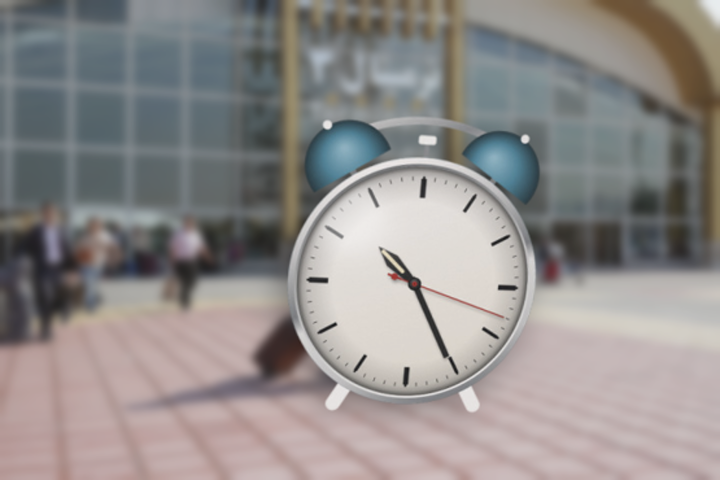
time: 10:25:18
